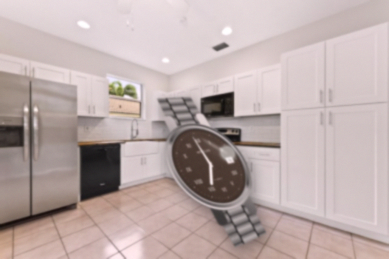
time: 6:59
